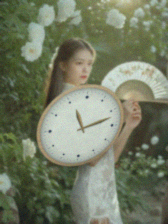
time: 11:12
